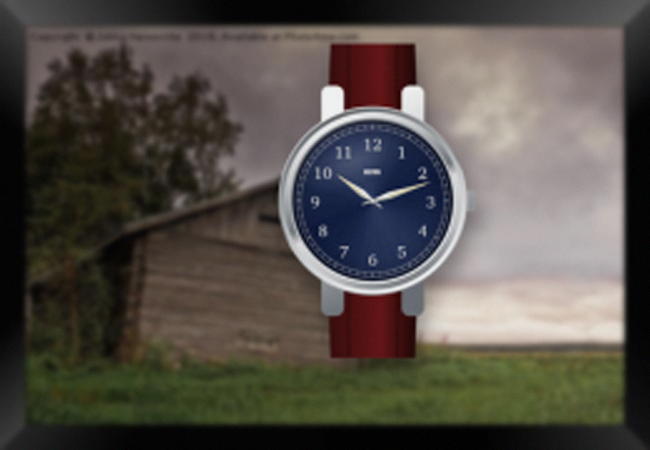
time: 10:12
